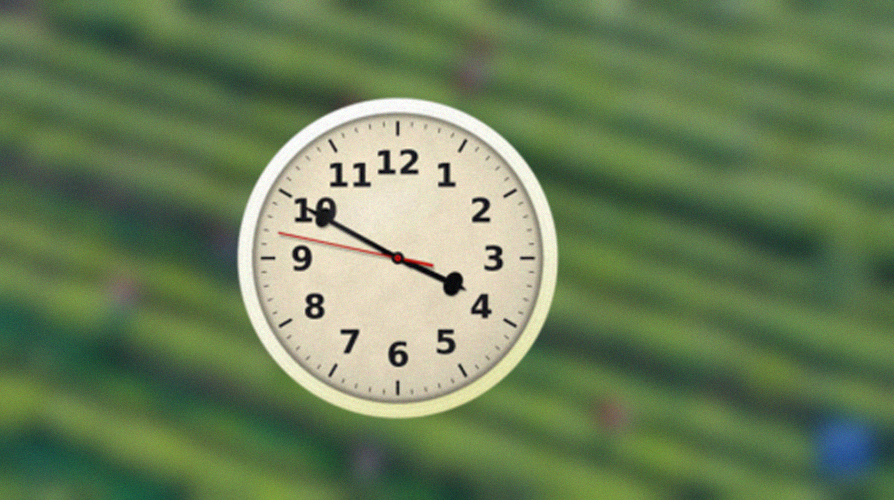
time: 3:49:47
